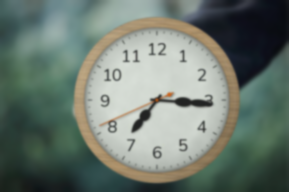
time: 7:15:41
